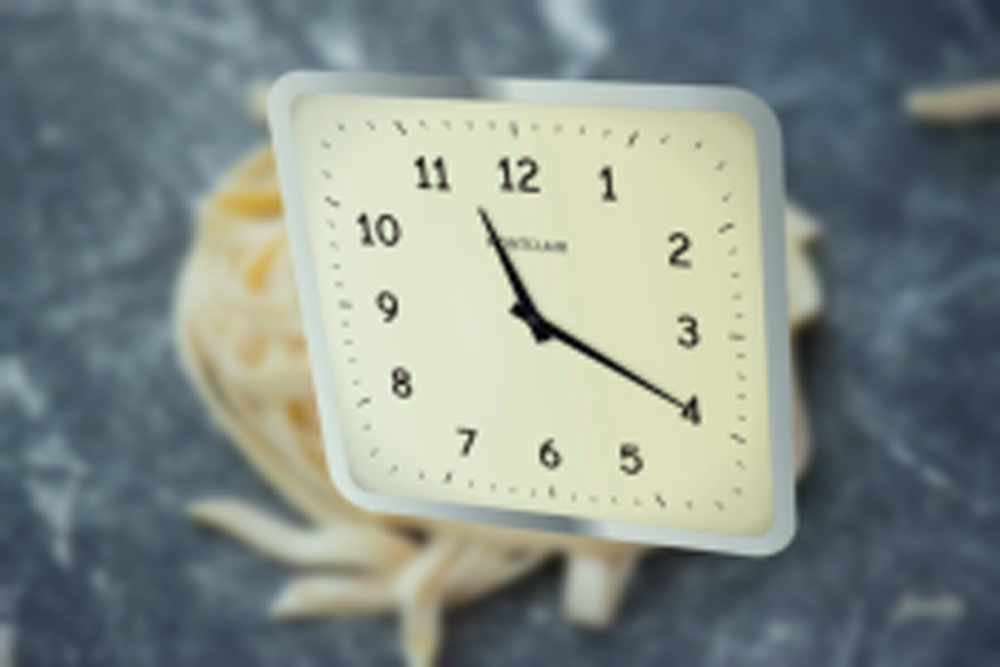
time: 11:20
